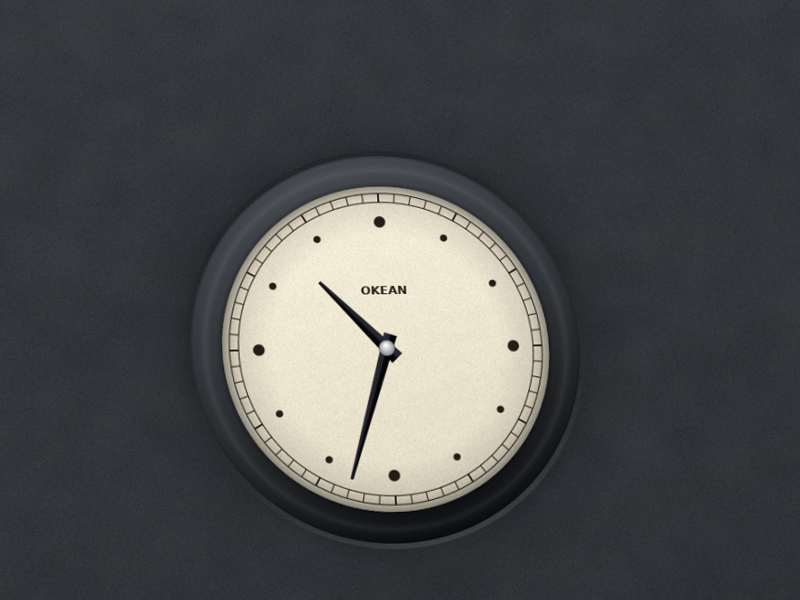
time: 10:33
